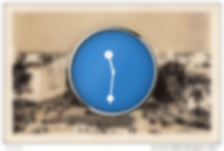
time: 11:31
